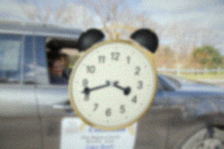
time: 3:42
